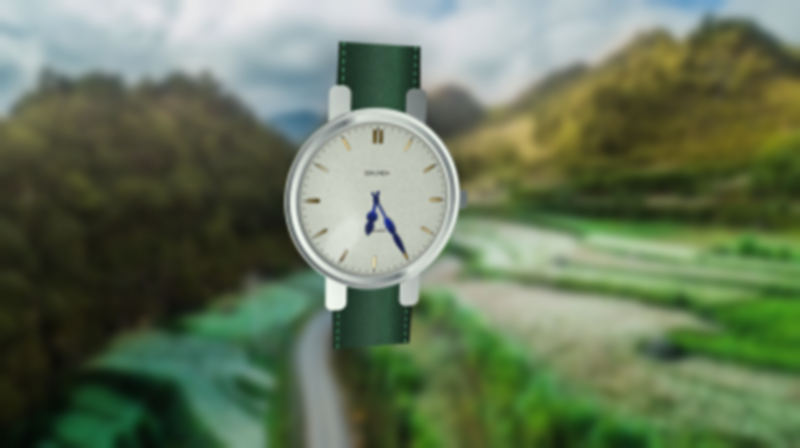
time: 6:25
